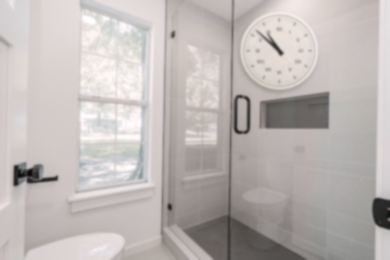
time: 10:52
